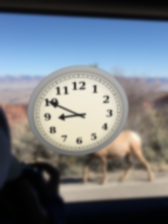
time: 8:50
